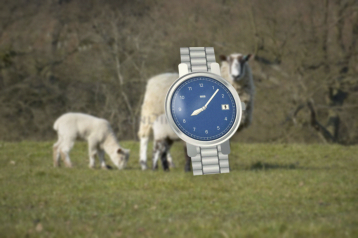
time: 8:07
